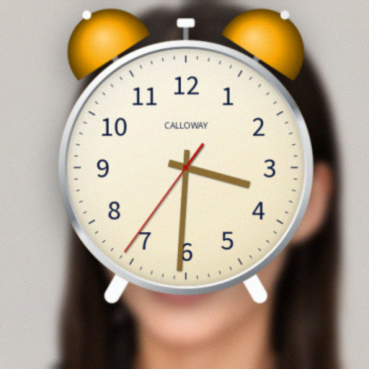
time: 3:30:36
